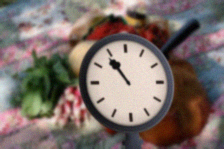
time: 10:54
